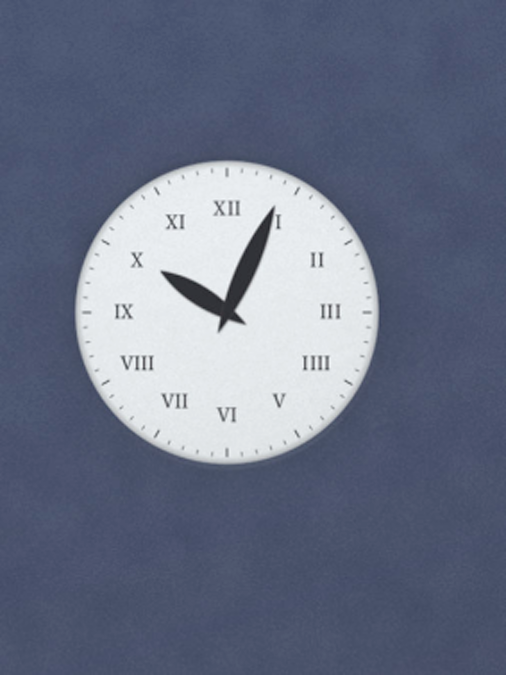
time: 10:04
